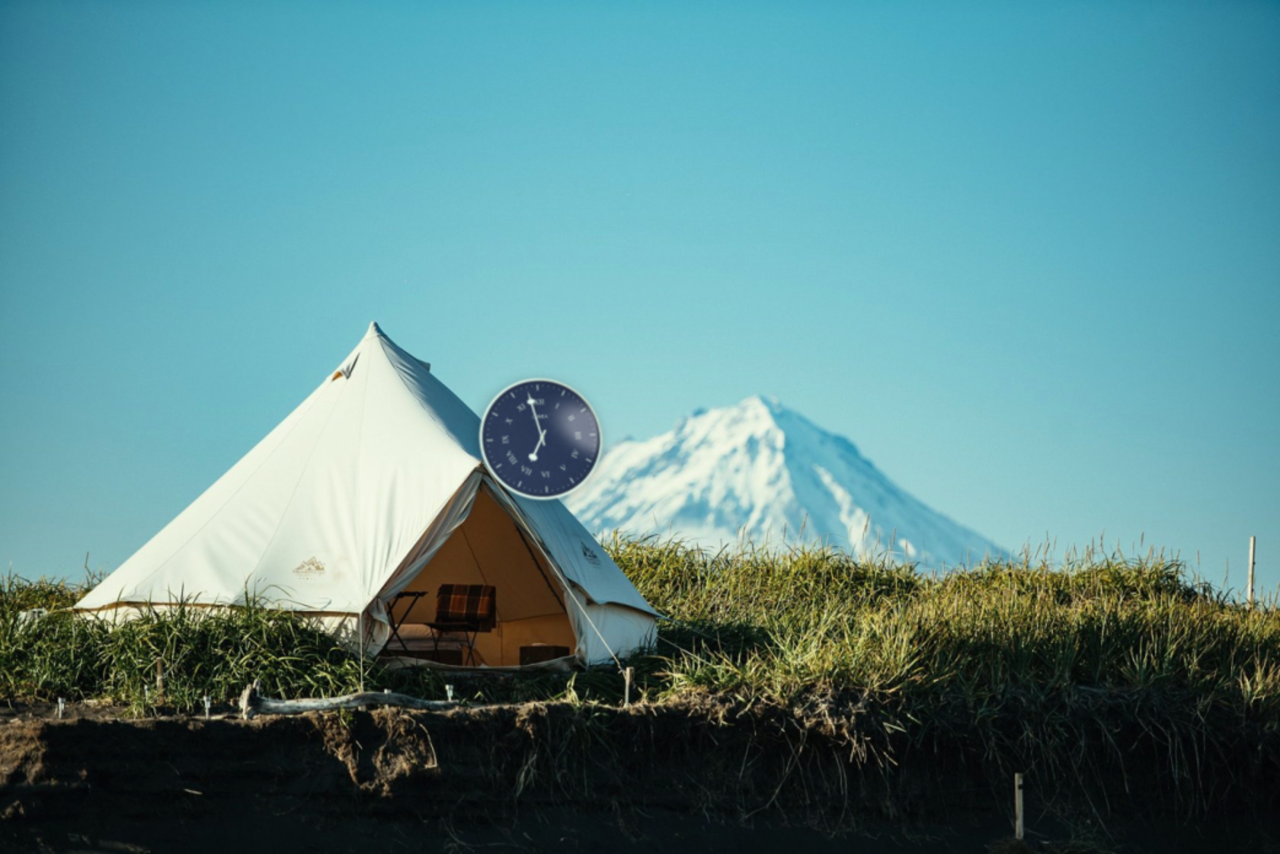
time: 6:58
